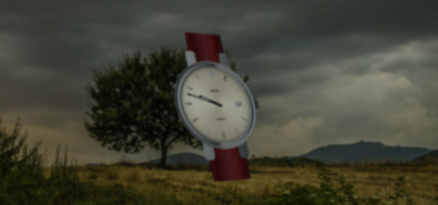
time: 9:48
